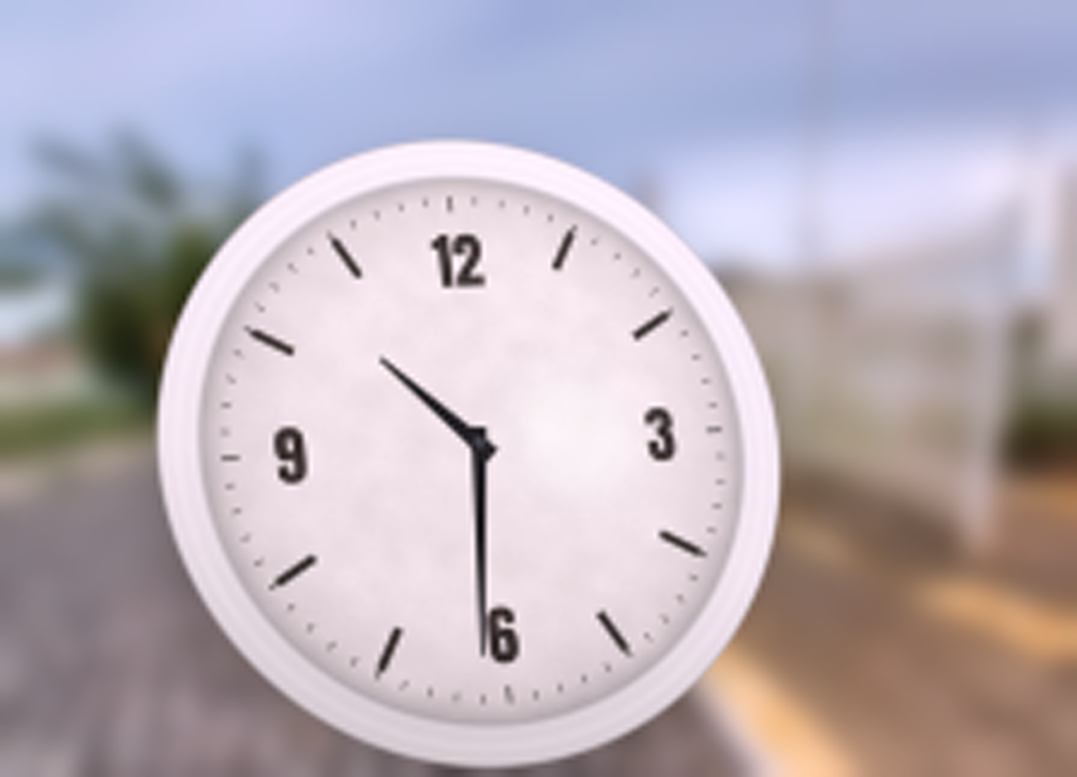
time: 10:31
